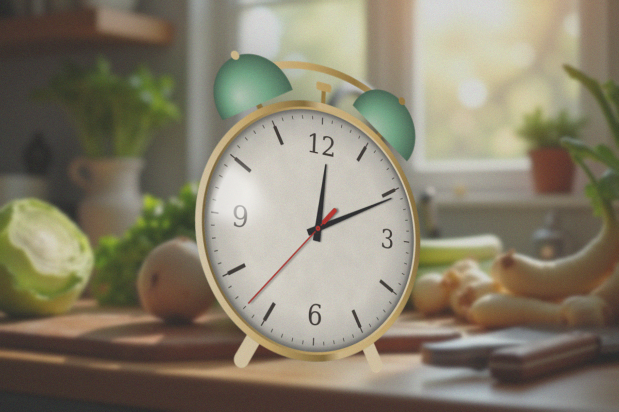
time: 12:10:37
